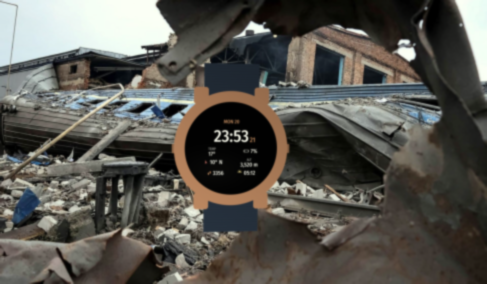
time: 23:53
